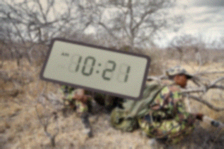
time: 10:21
